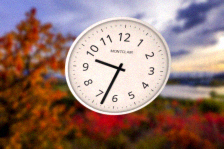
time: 9:33
